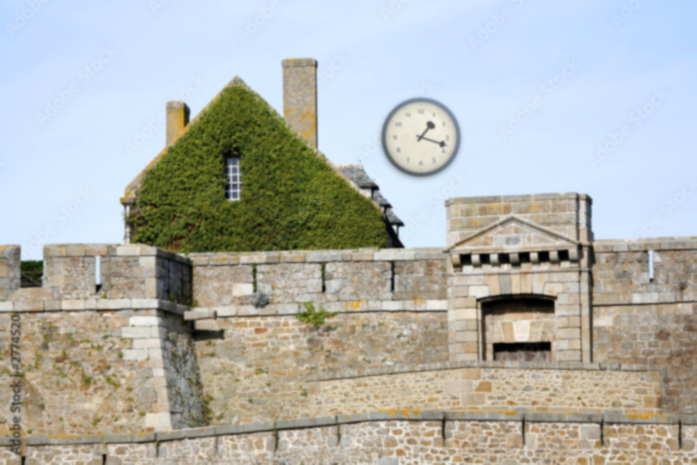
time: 1:18
